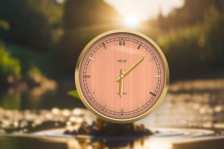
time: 6:08
